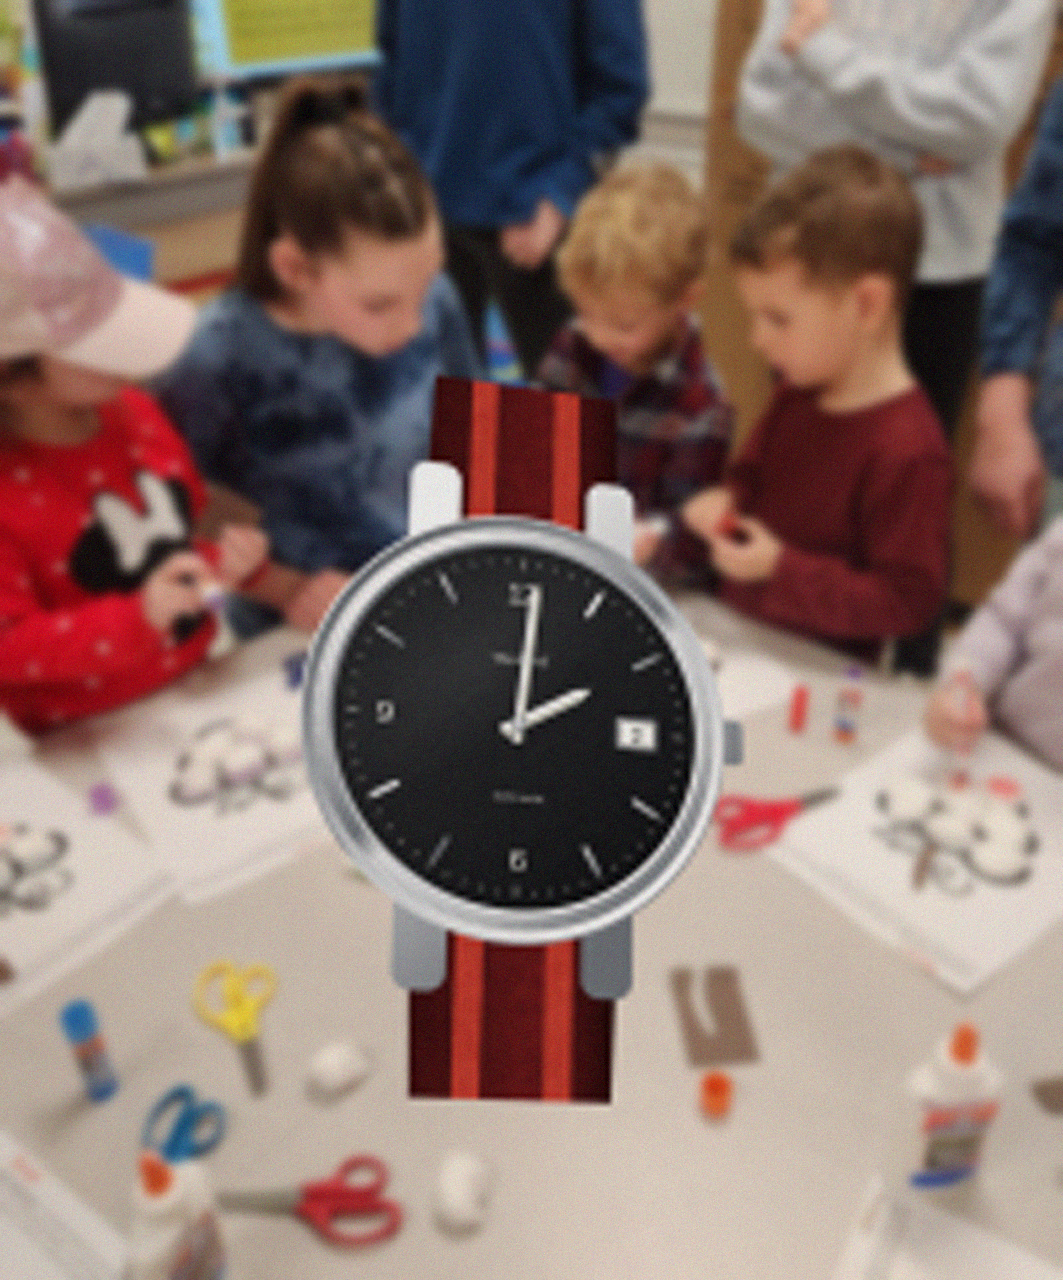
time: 2:01
